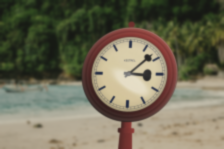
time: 3:08
